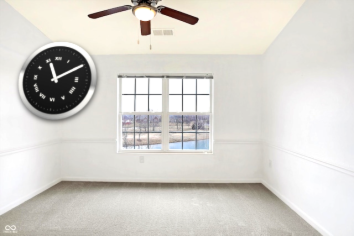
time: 11:10
